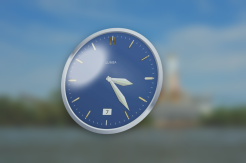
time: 3:24
